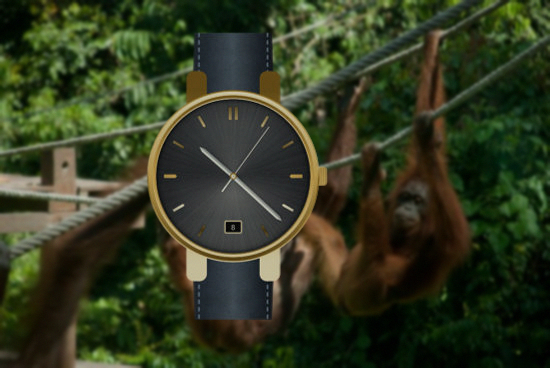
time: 10:22:06
